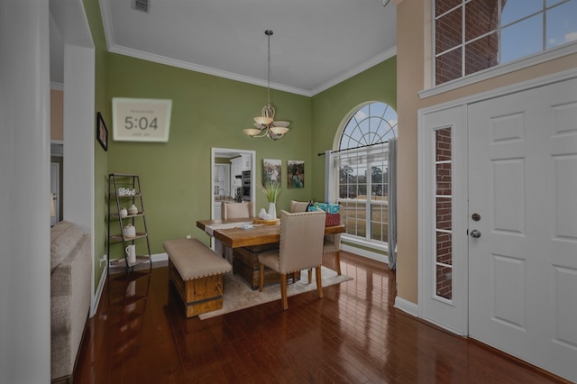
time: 5:04
